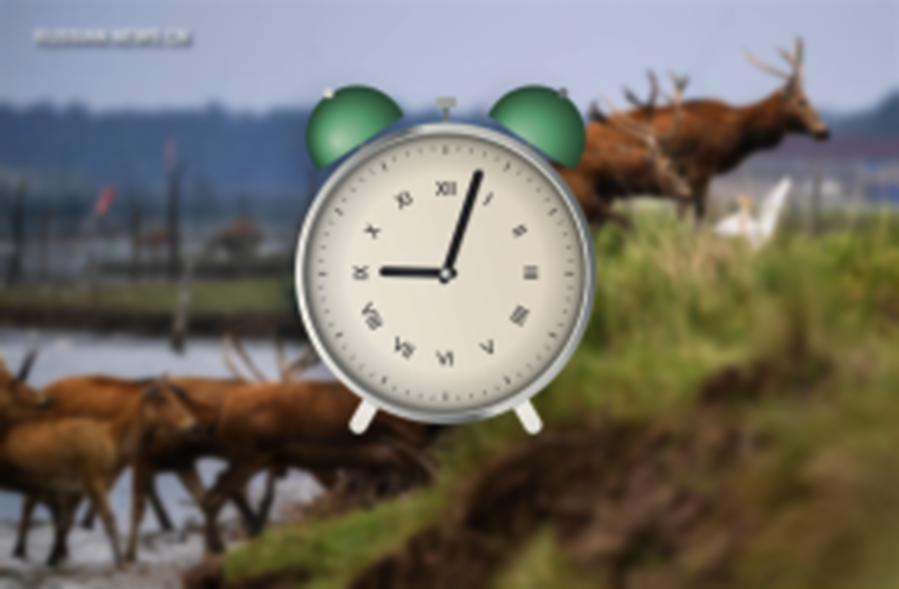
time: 9:03
